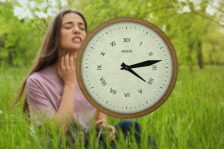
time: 4:13
